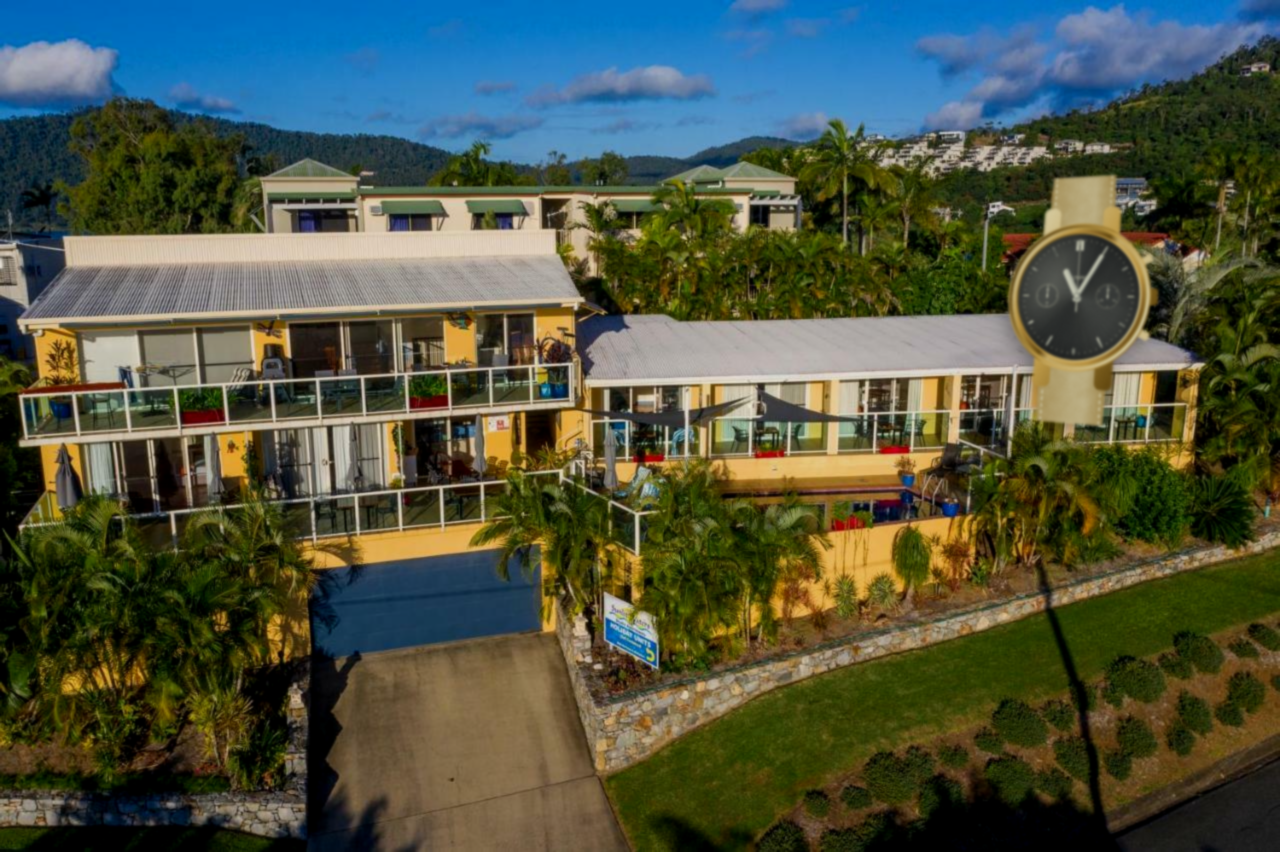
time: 11:05
